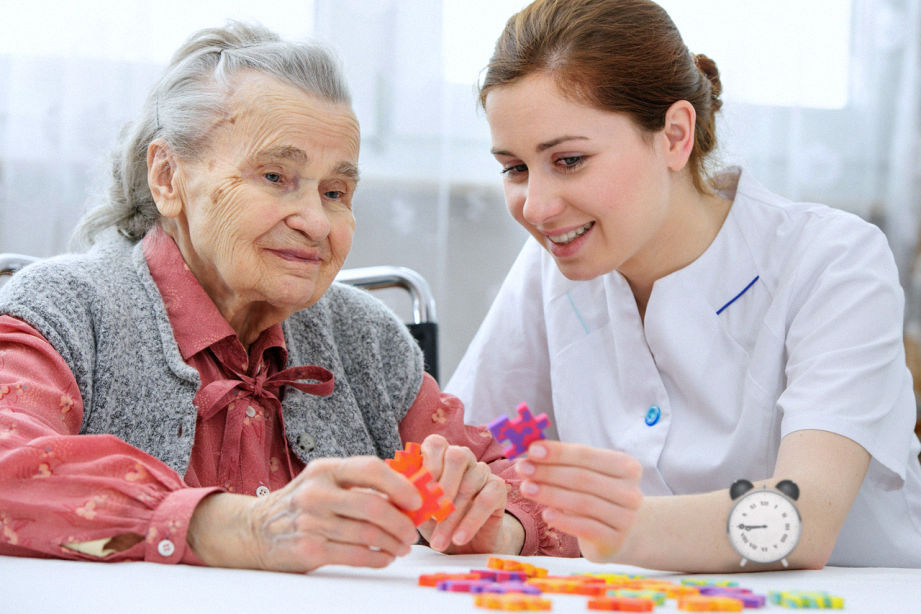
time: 8:45
